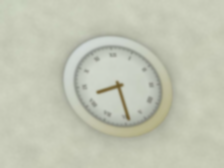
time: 8:29
